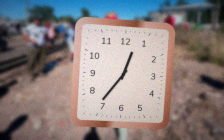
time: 12:36
